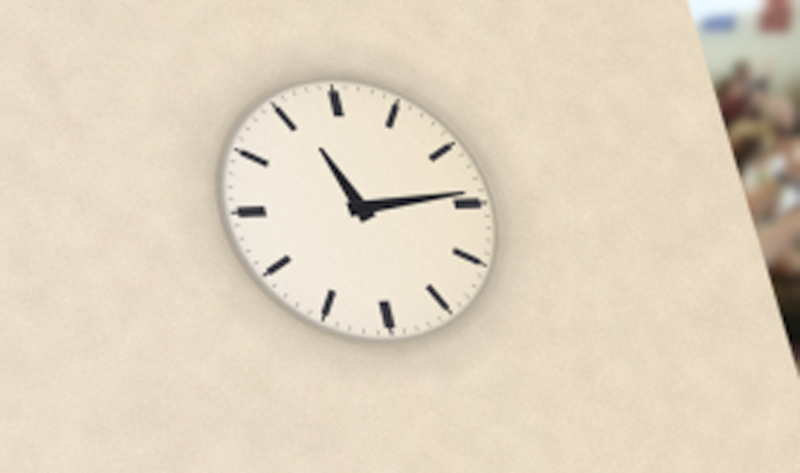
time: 11:14
